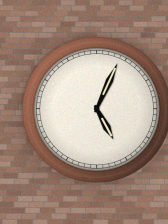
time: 5:04
